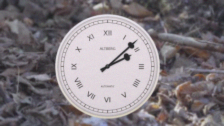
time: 2:08
